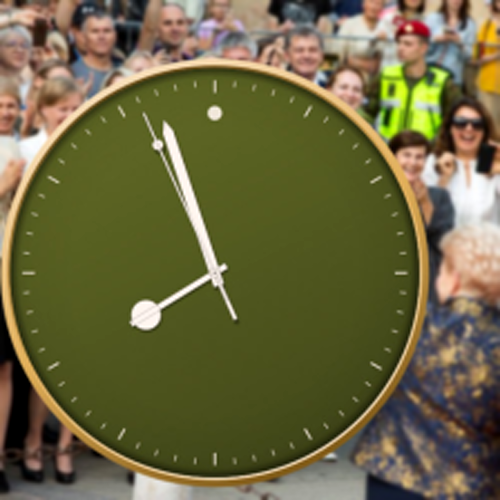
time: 7:56:56
